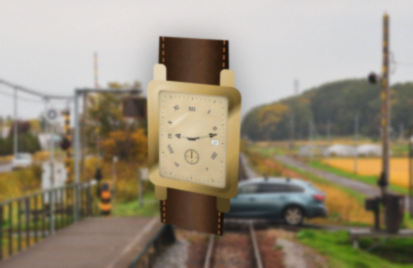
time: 9:12
